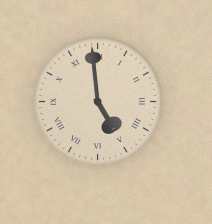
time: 4:59
